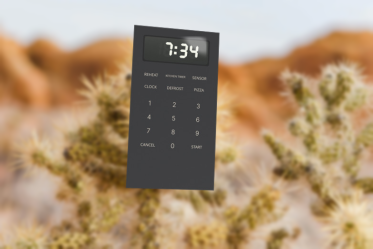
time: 7:34
